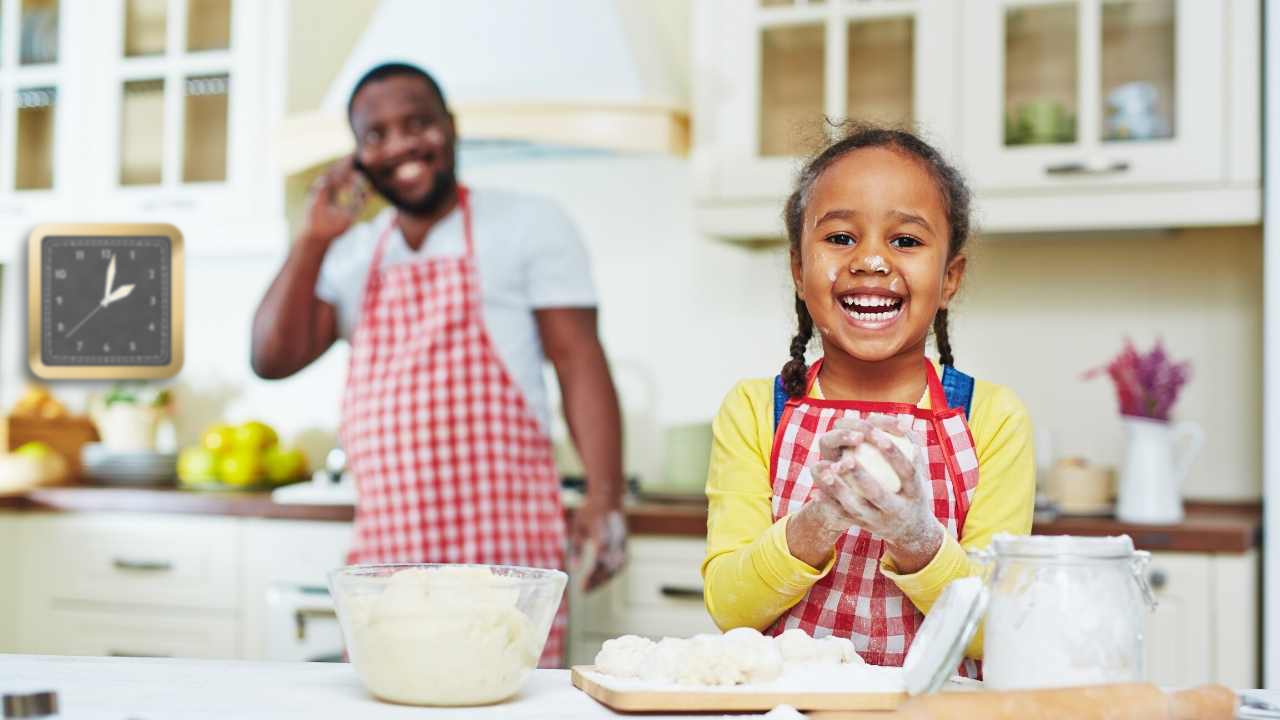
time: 2:01:38
